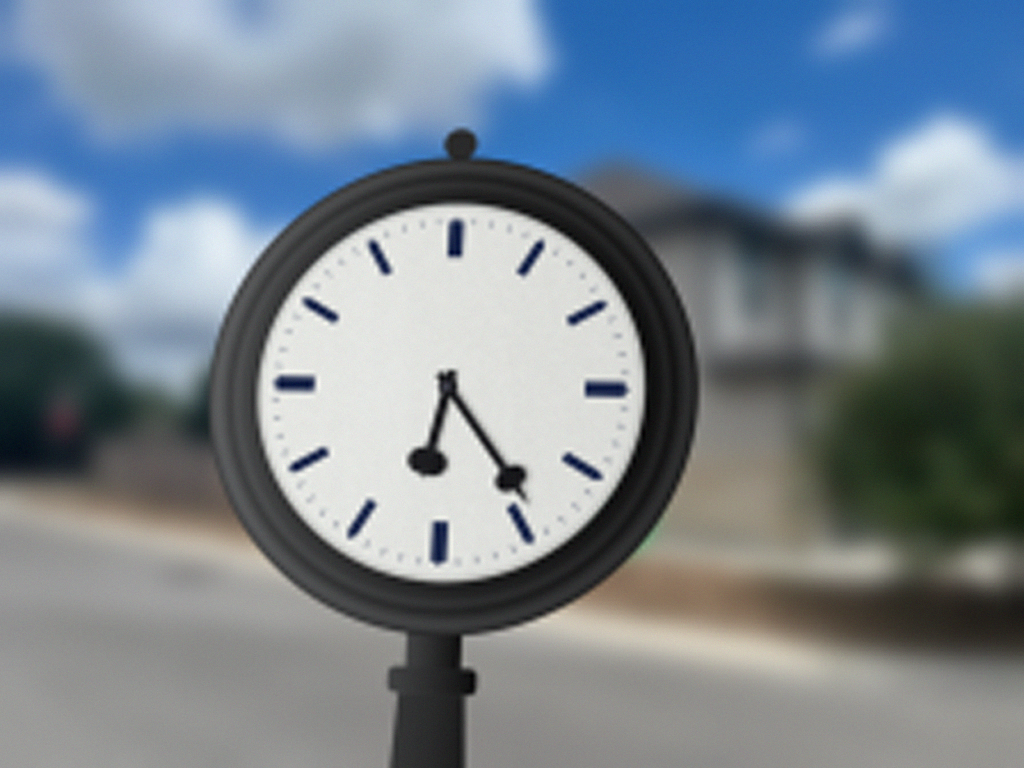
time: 6:24
